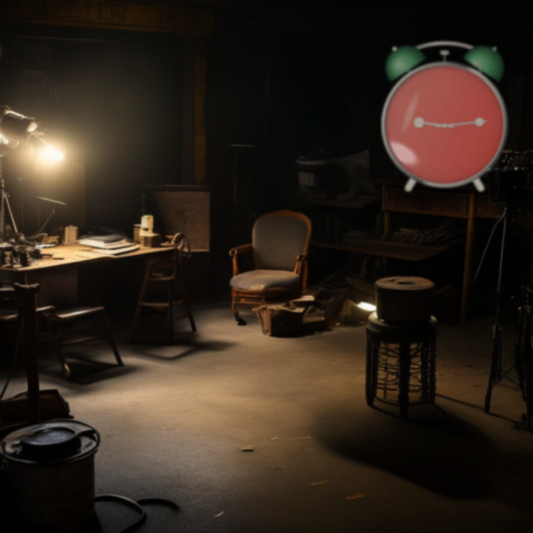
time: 9:14
